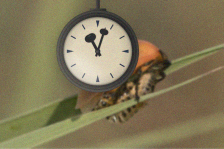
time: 11:03
